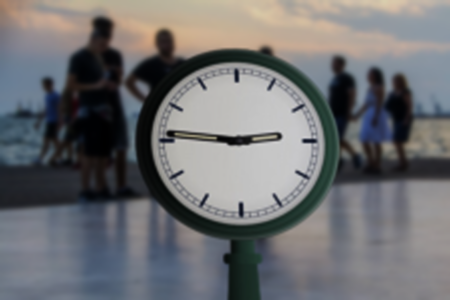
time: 2:46
